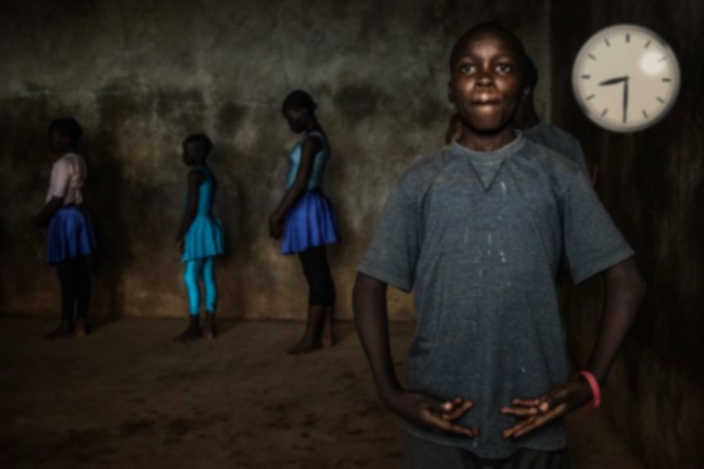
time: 8:30
